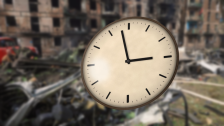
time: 2:58
